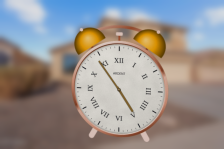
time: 4:54
